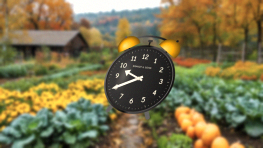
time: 9:40
